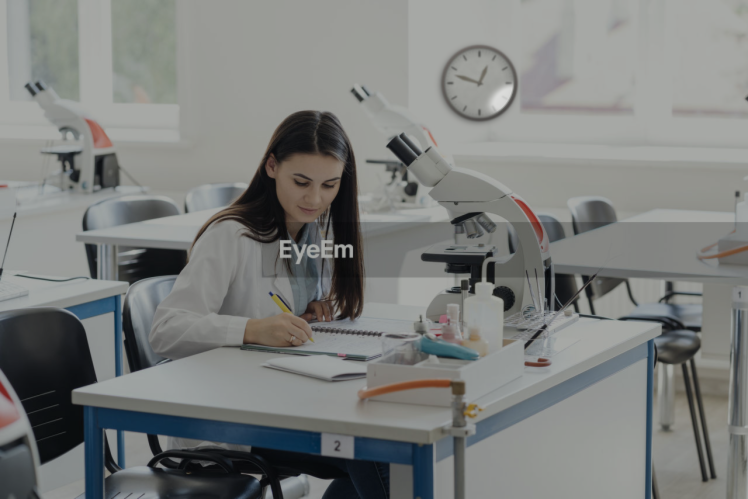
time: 12:48
